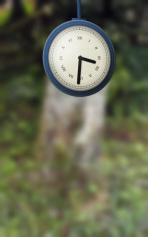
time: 3:31
